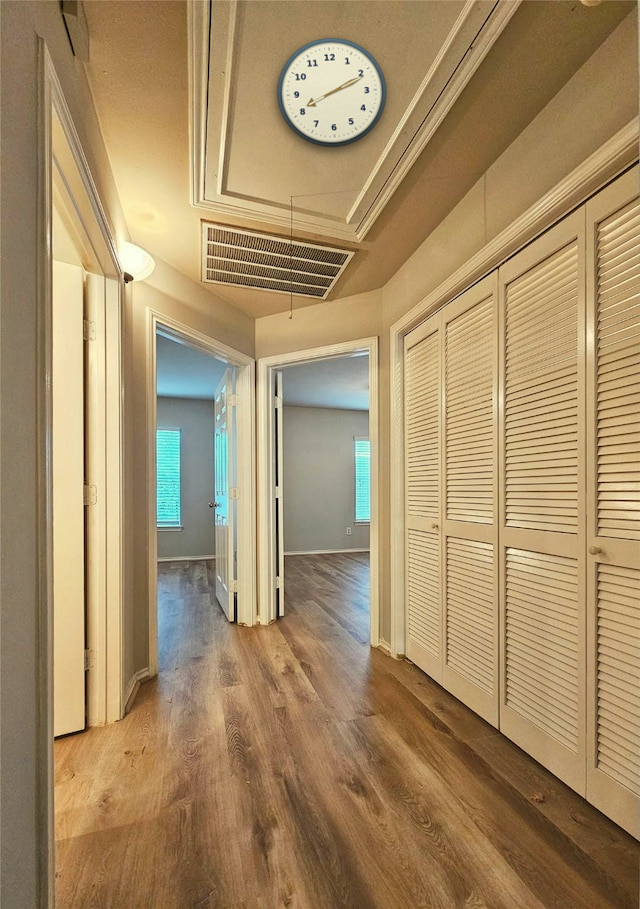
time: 8:11
